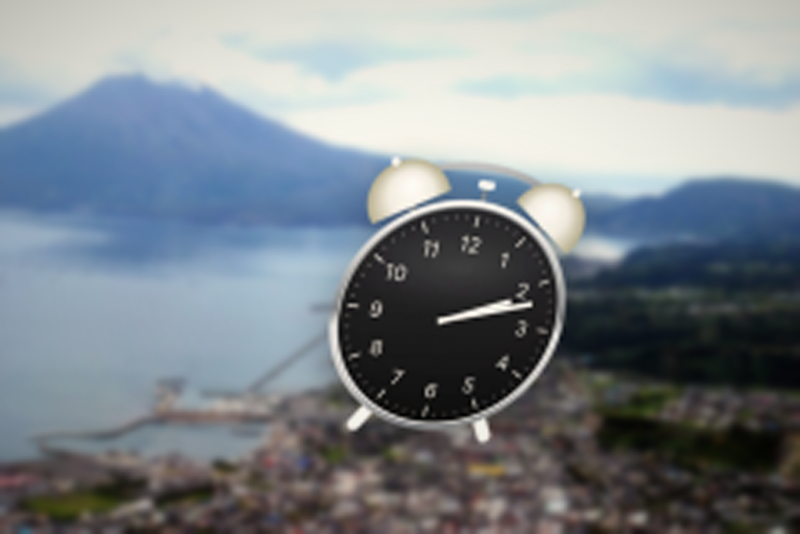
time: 2:12
